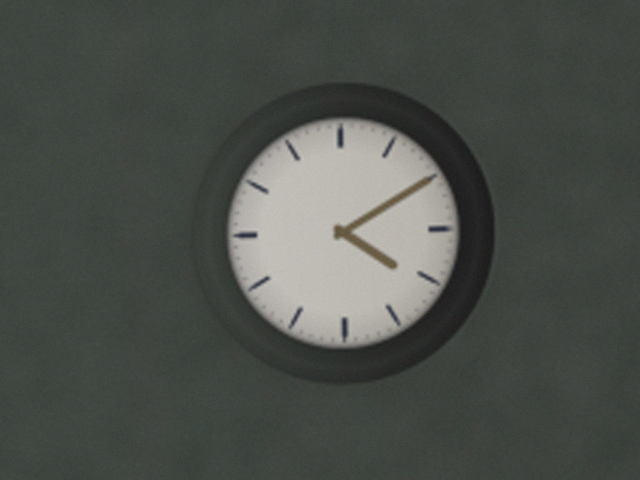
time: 4:10
